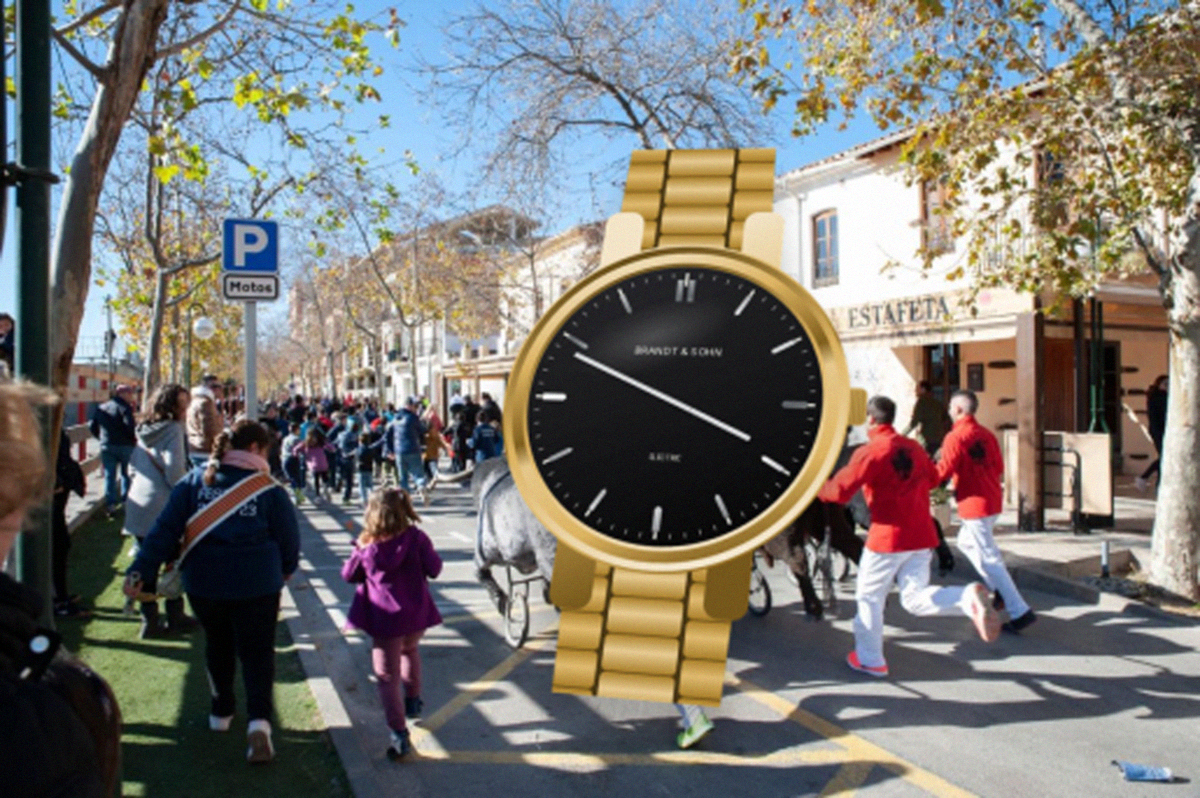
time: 3:49
